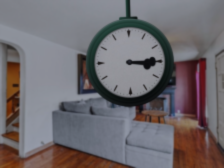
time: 3:15
